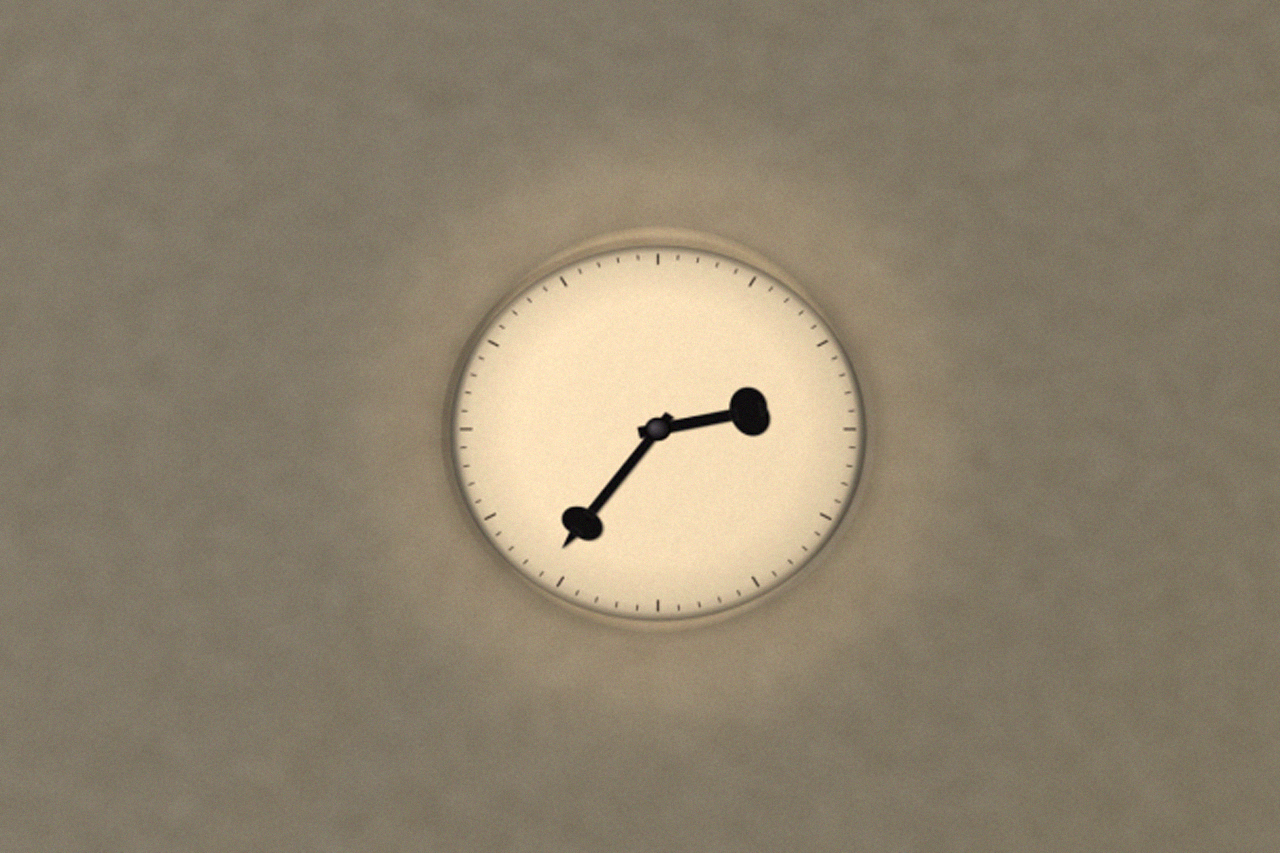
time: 2:36
